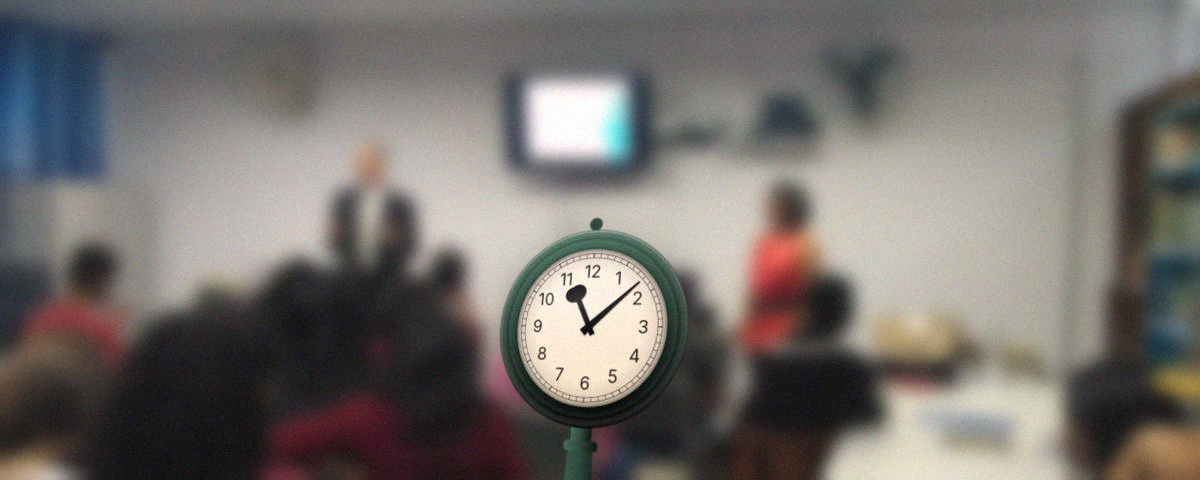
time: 11:08
